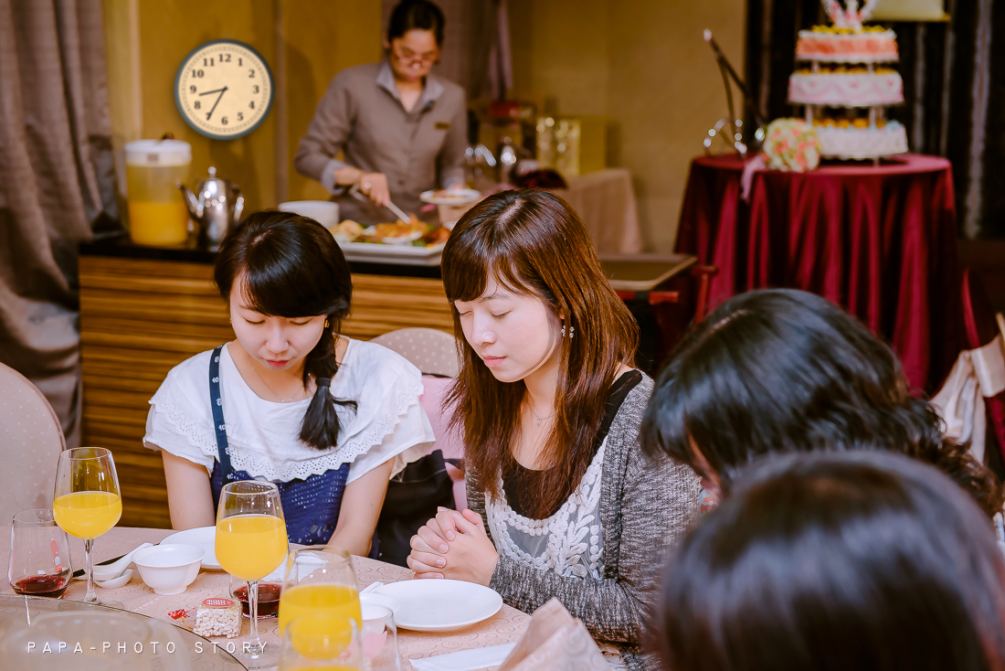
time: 8:35
